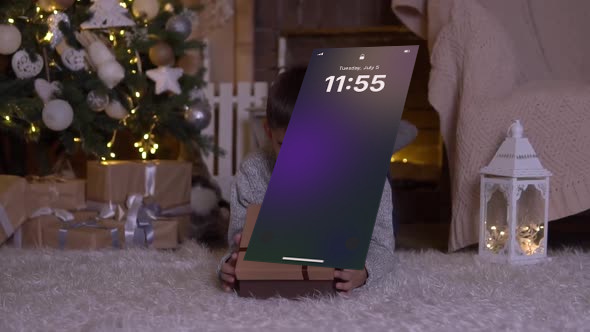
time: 11:55
